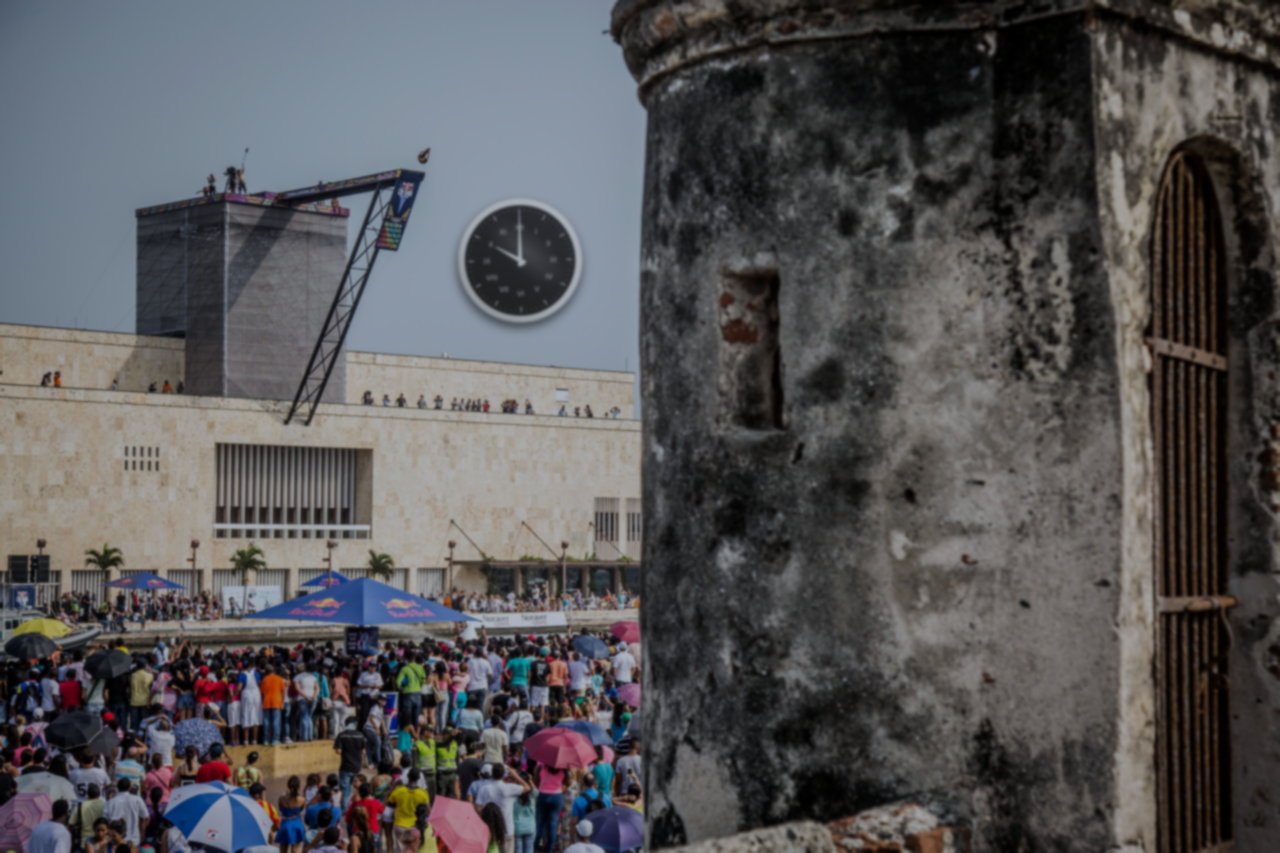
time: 10:00
